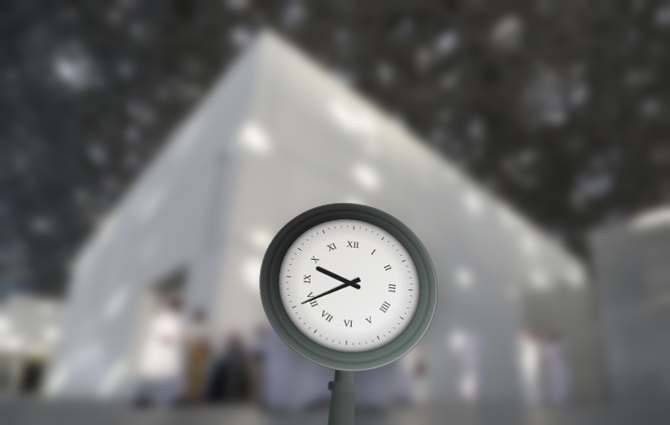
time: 9:40
